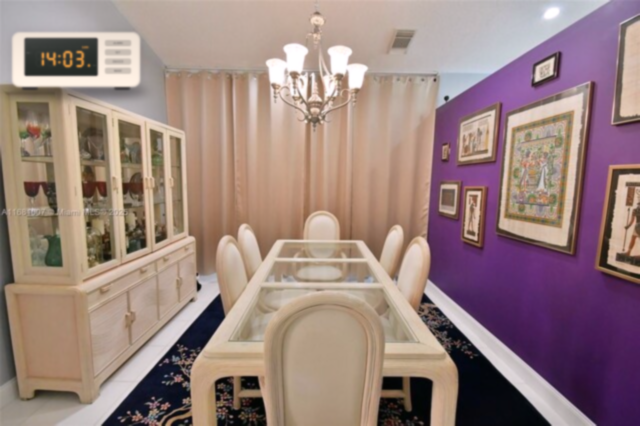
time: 14:03
